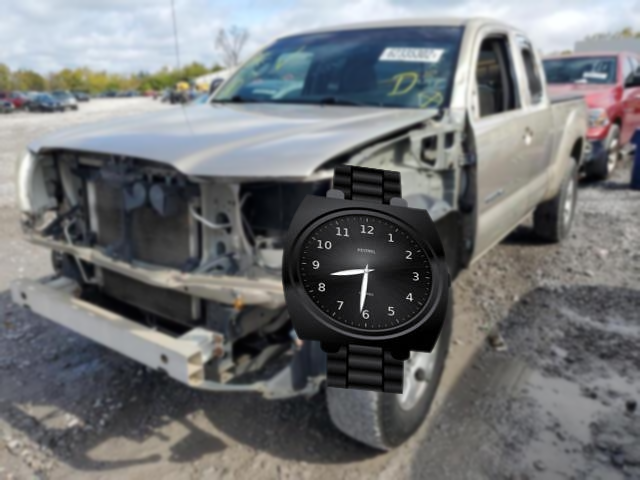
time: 8:31
